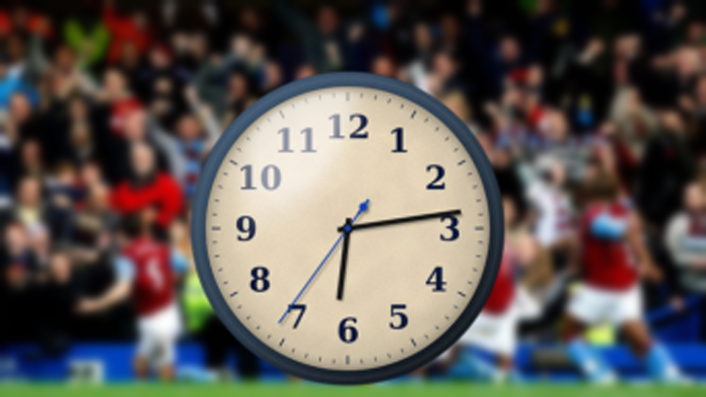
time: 6:13:36
